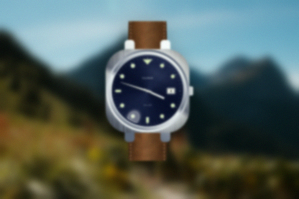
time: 3:48
